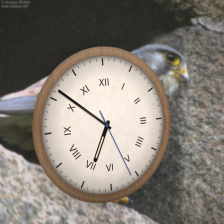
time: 6:51:26
